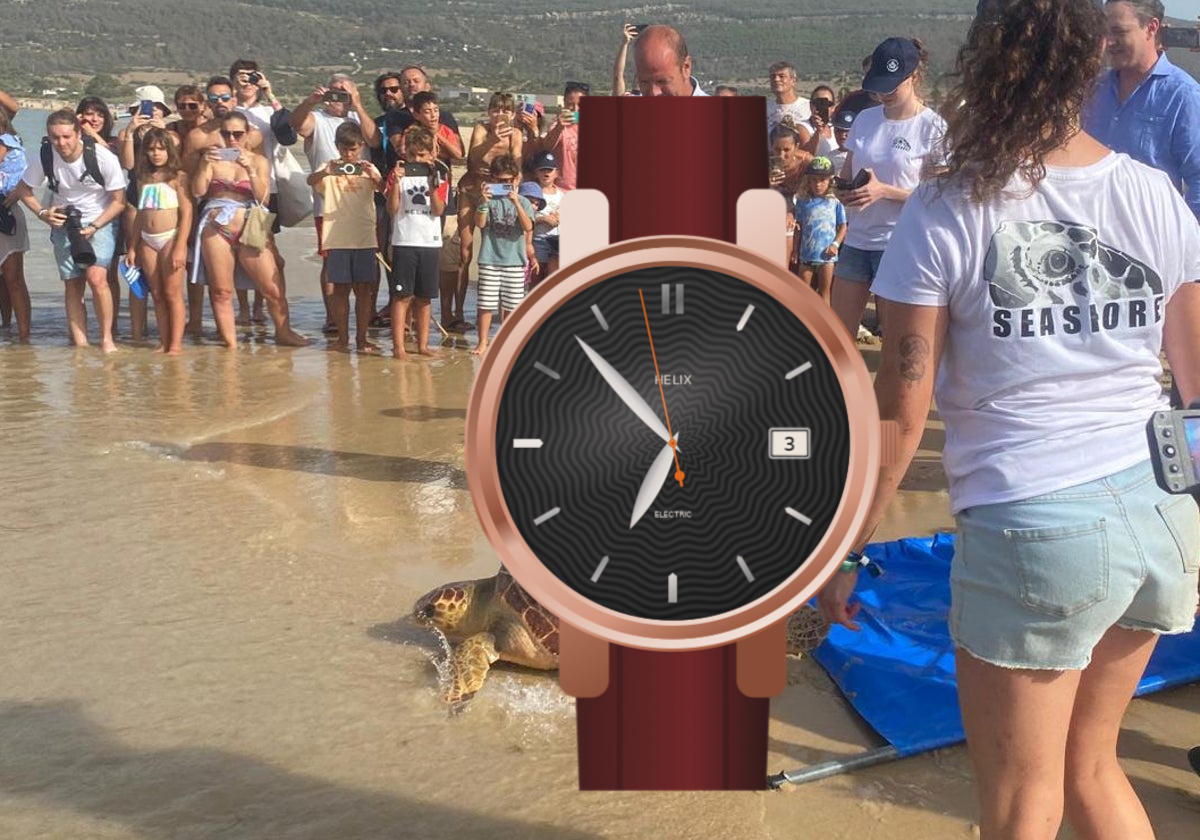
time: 6:52:58
